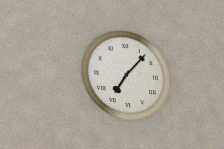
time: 7:07
